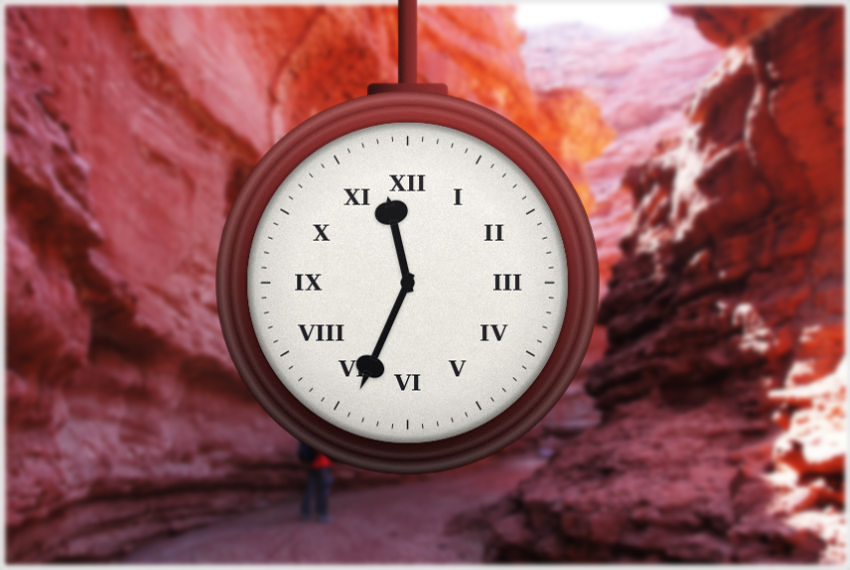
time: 11:34
